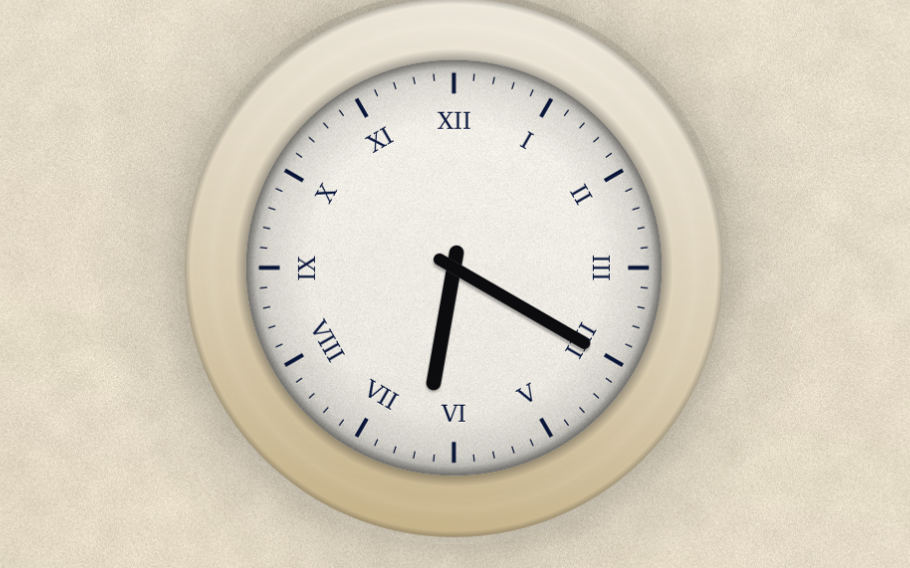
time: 6:20
